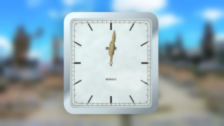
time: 12:01
